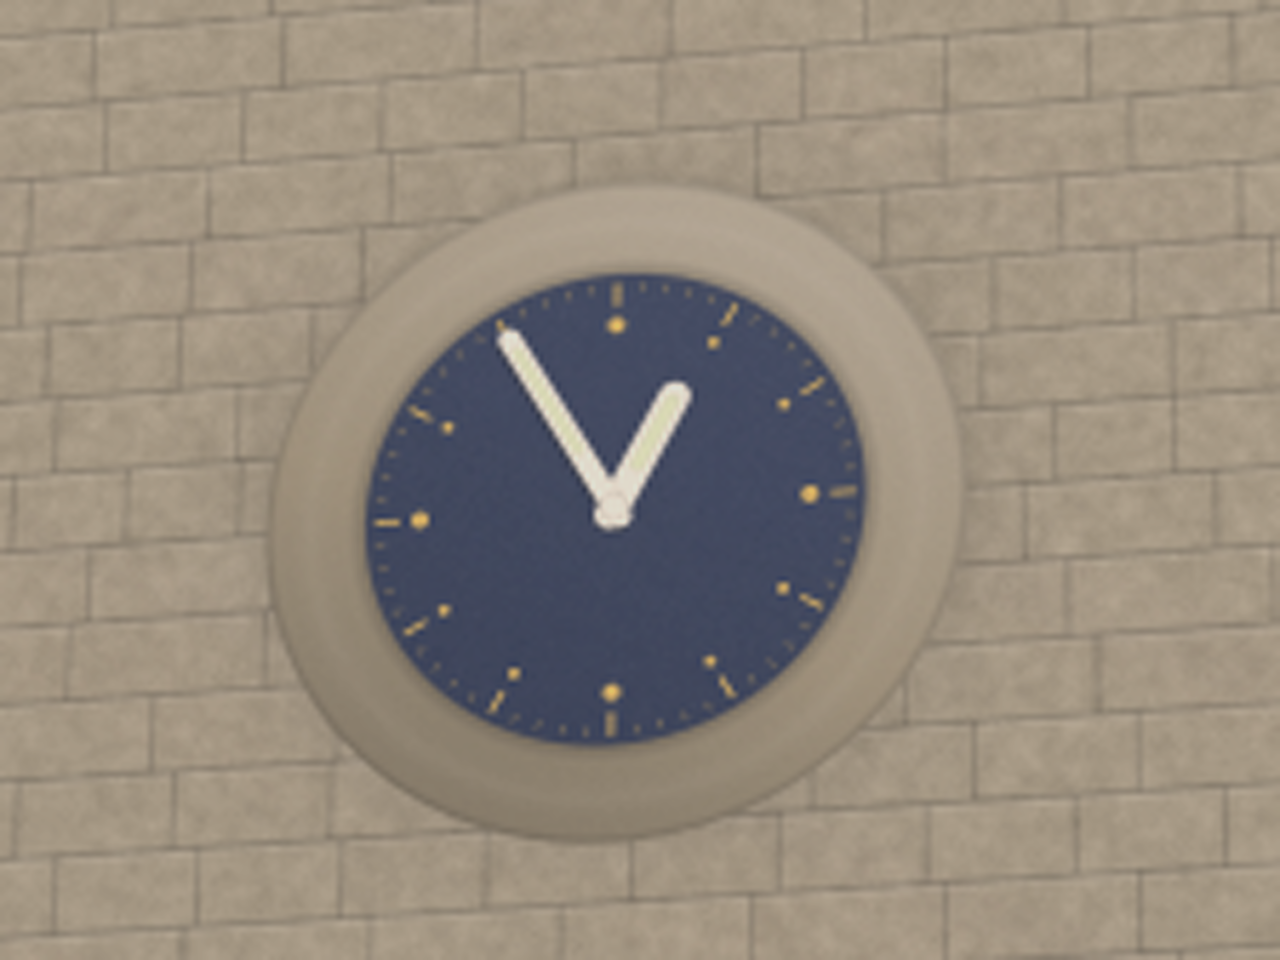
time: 12:55
